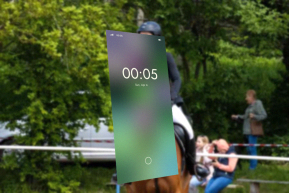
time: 0:05
